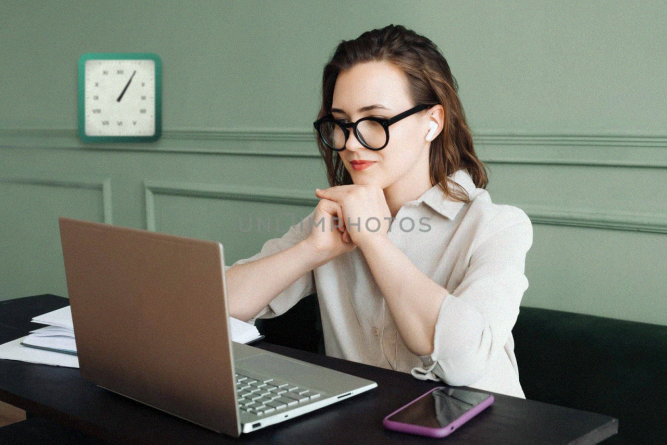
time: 1:05
